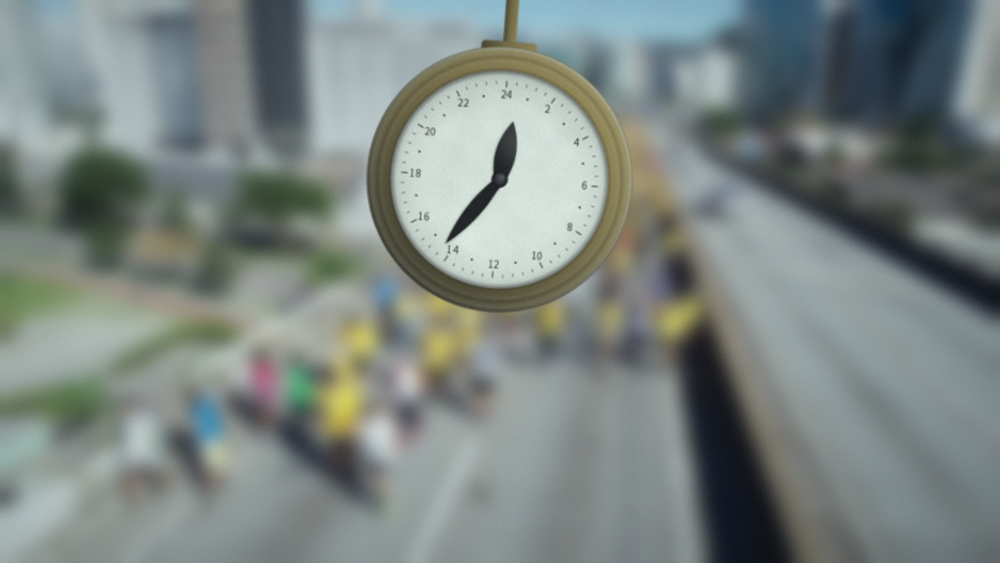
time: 0:36
